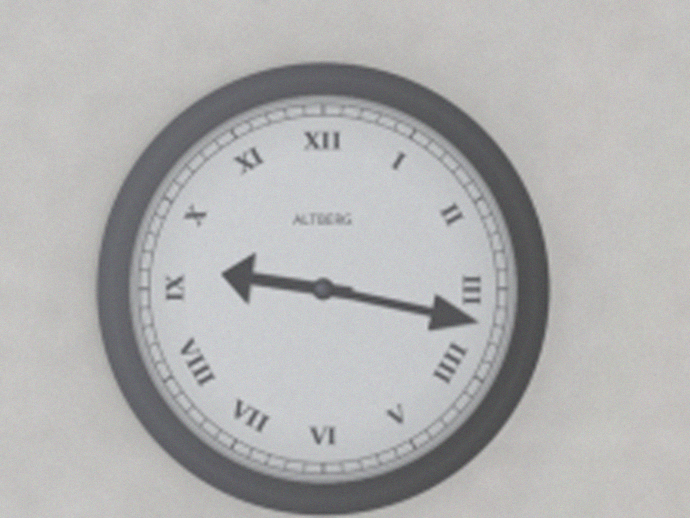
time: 9:17
